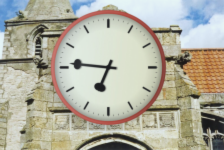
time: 6:46
